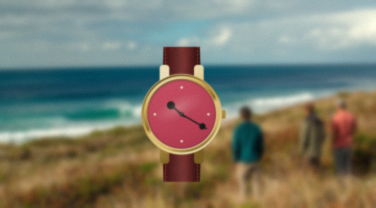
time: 10:20
